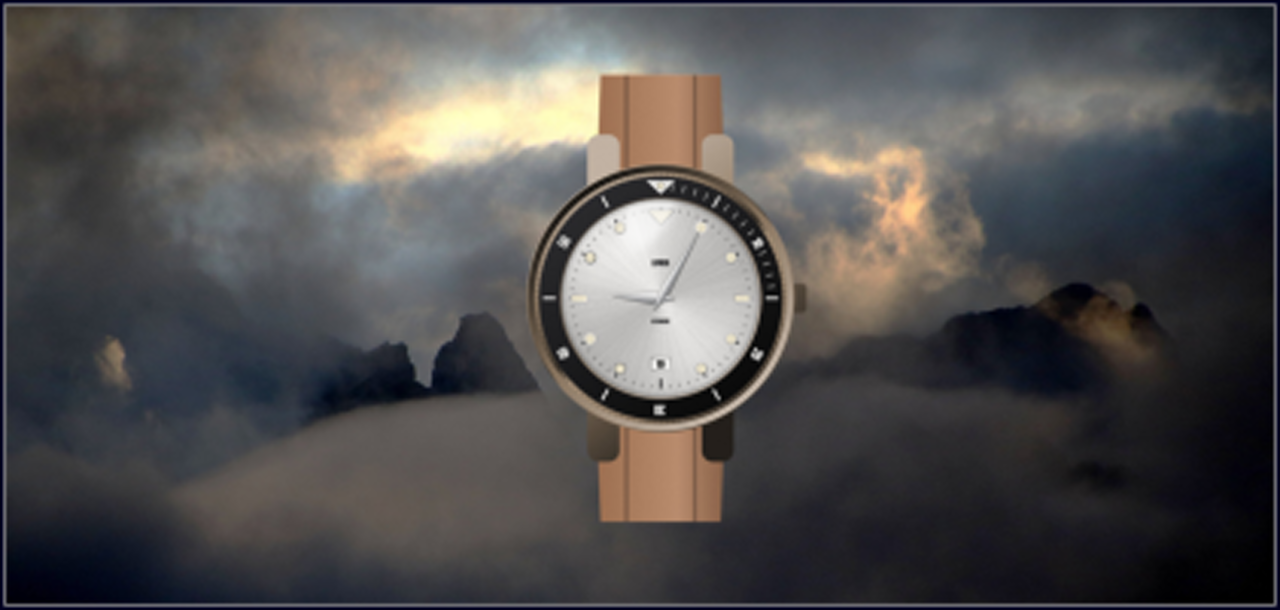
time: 9:05
